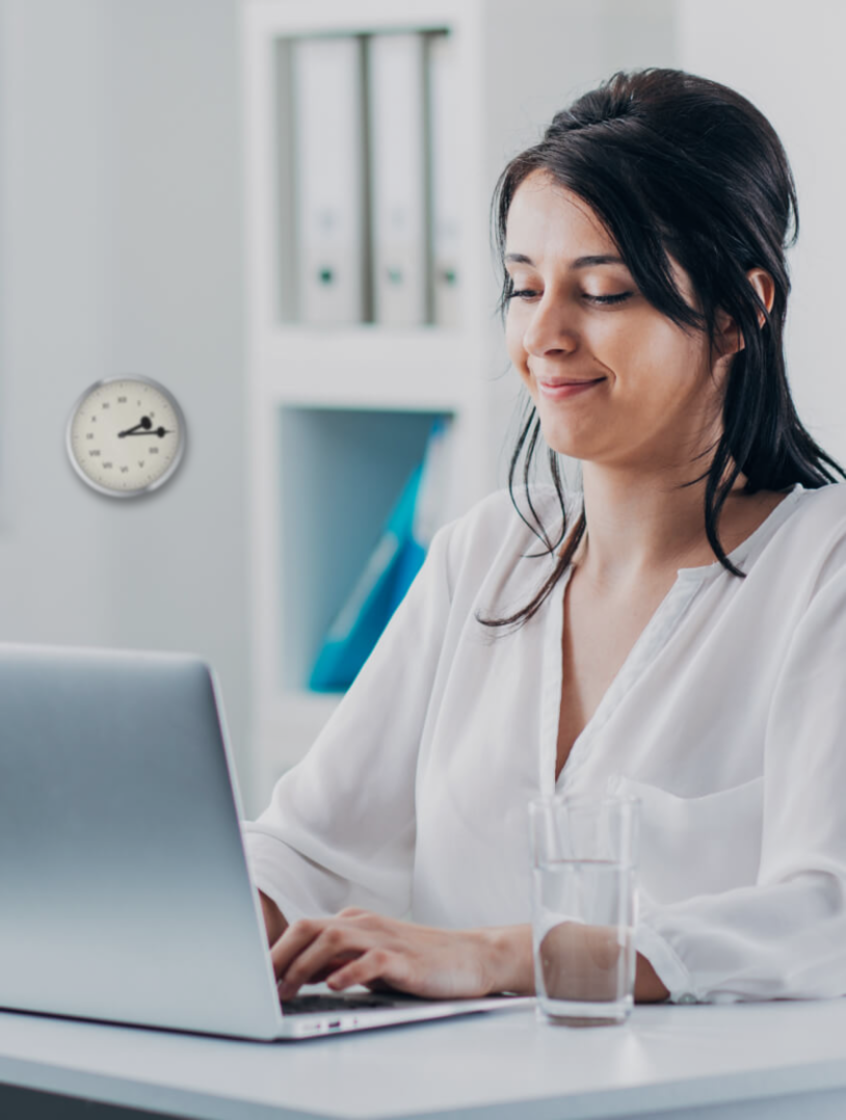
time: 2:15
